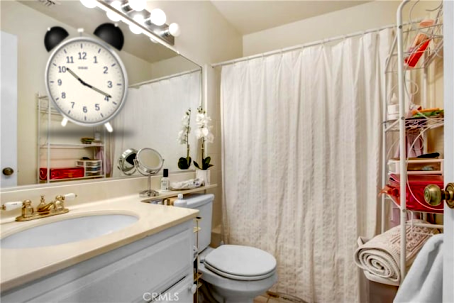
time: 10:19
